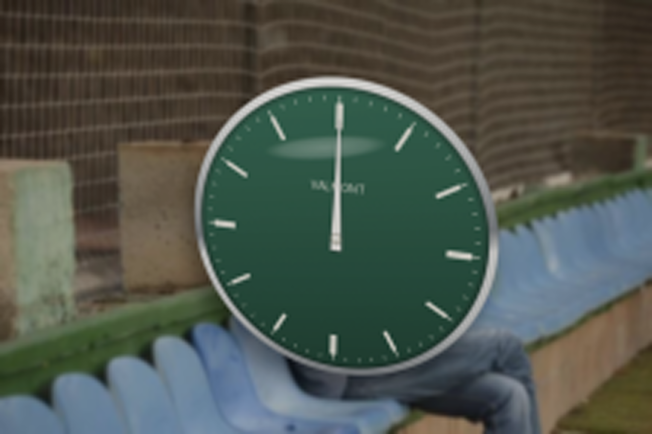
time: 12:00
